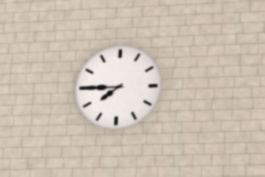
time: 7:45
